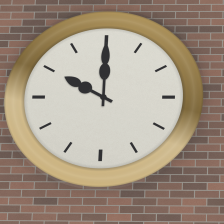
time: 10:00
